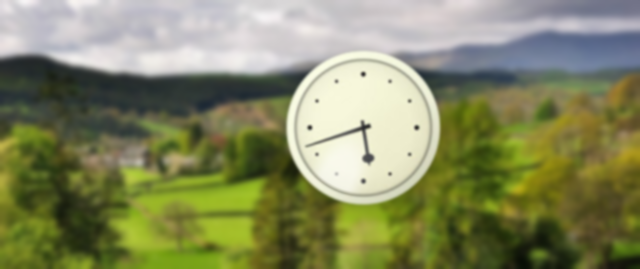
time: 5:42
